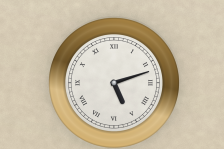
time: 5:12
